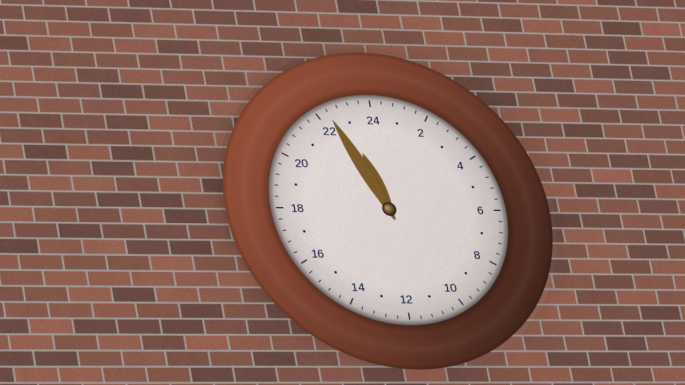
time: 22:56
